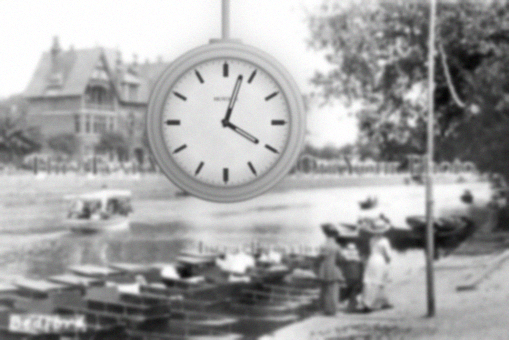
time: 4:03
